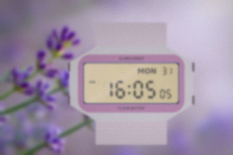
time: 16:05
